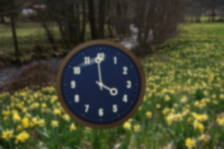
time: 3:59
